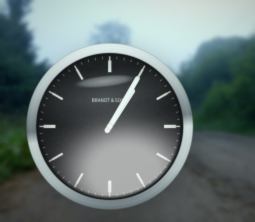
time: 1:05
